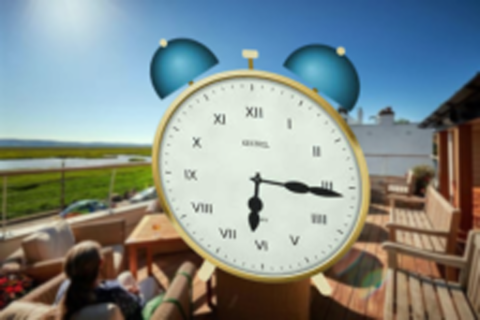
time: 6:16
